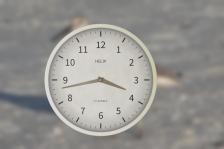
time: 3:43
